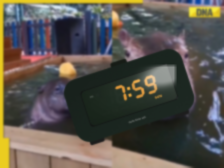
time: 7:59
